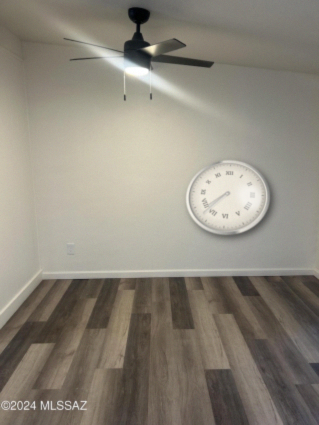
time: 7:37
